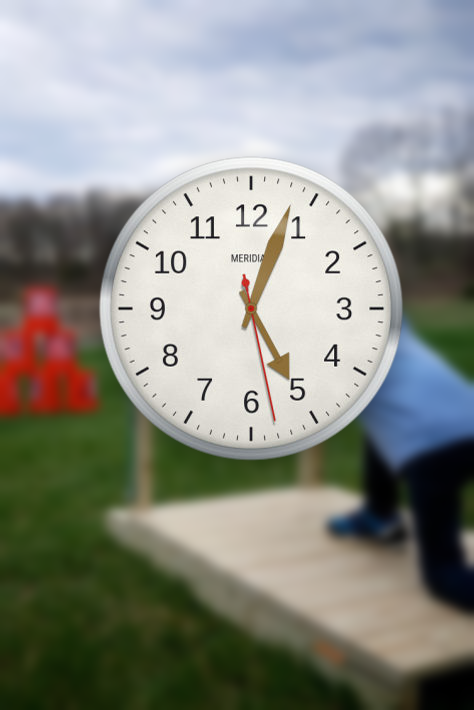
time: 5:03:28
